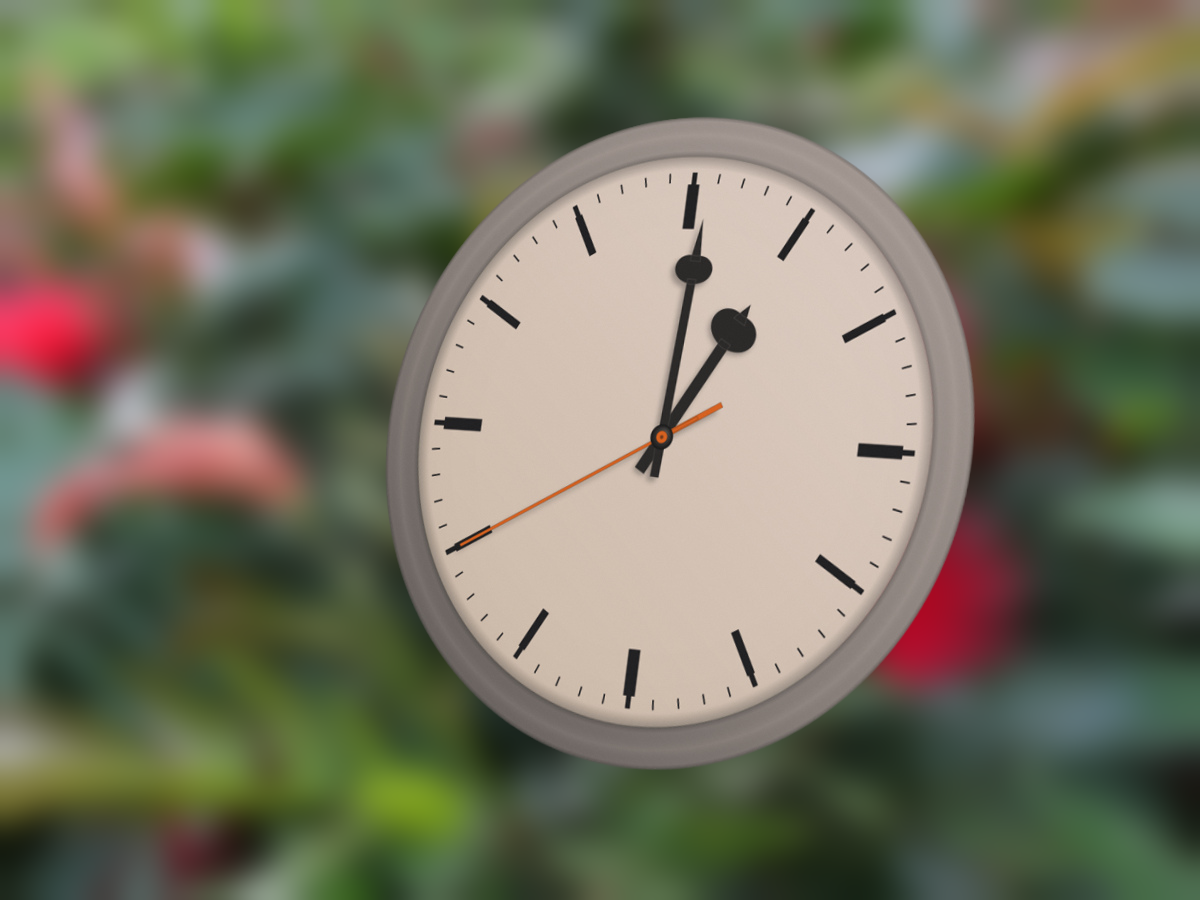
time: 1:00:40
